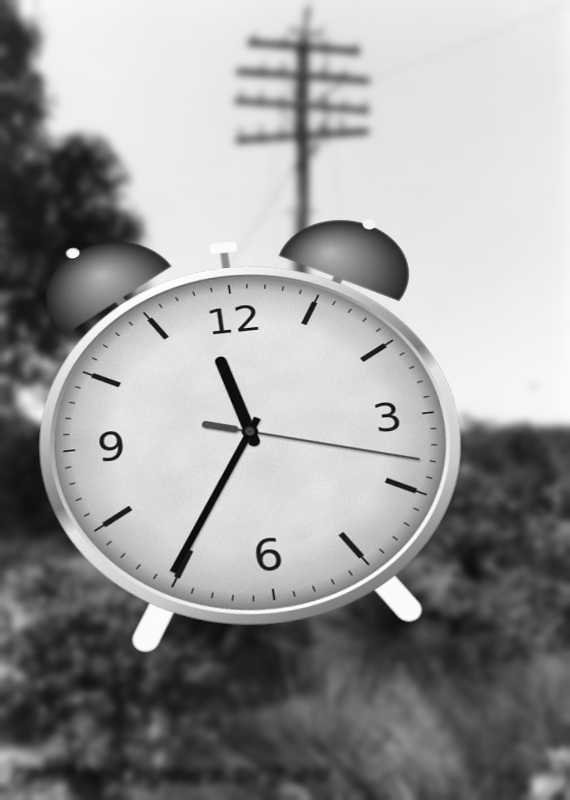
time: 11:35:18
